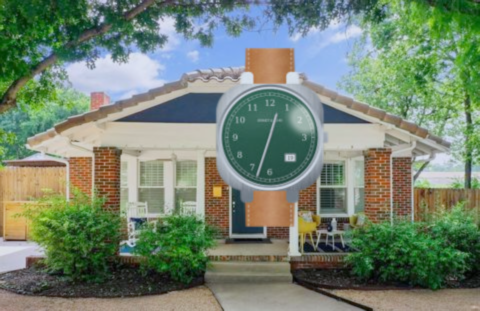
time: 12:33
